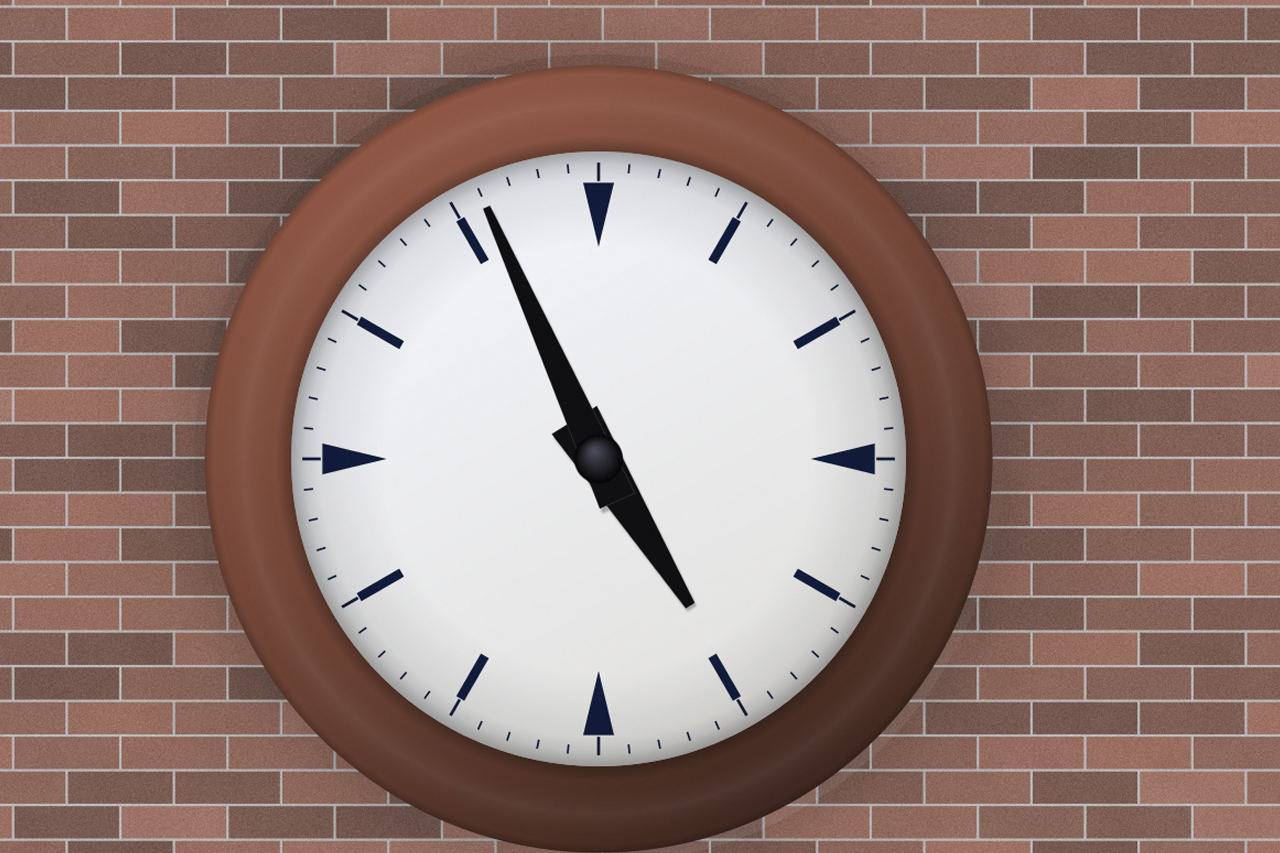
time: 4:56
